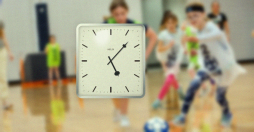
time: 5:07
